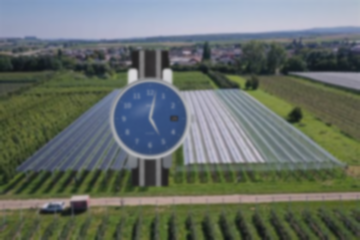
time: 5:02
